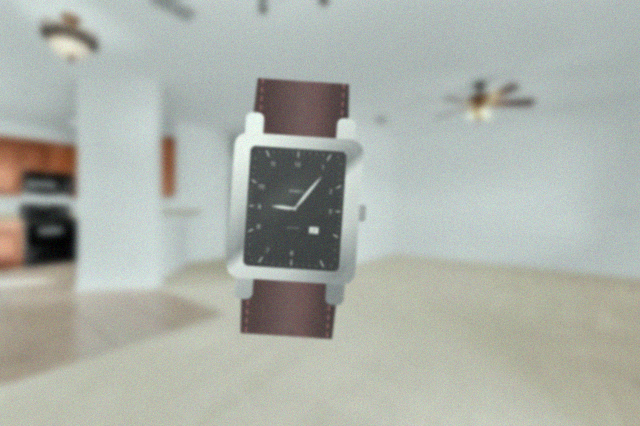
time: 9:06
